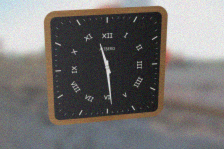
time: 11:29
